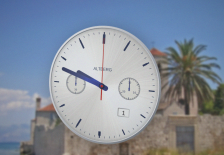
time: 9:48
